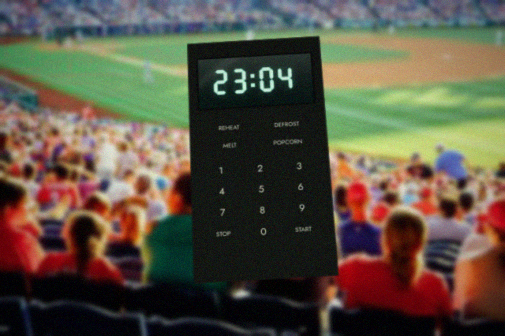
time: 23:04
